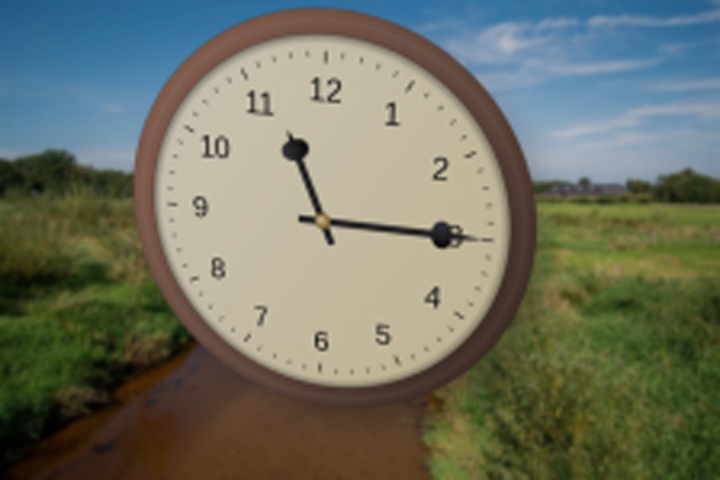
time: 11:15
